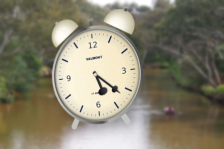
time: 5:22
